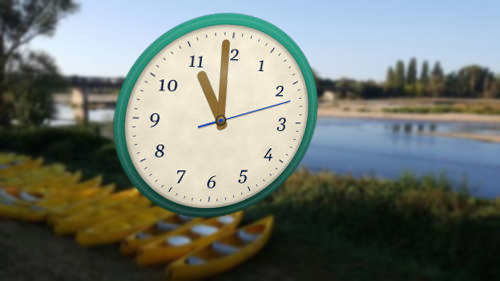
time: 10:59:12
